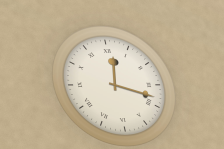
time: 12:18
